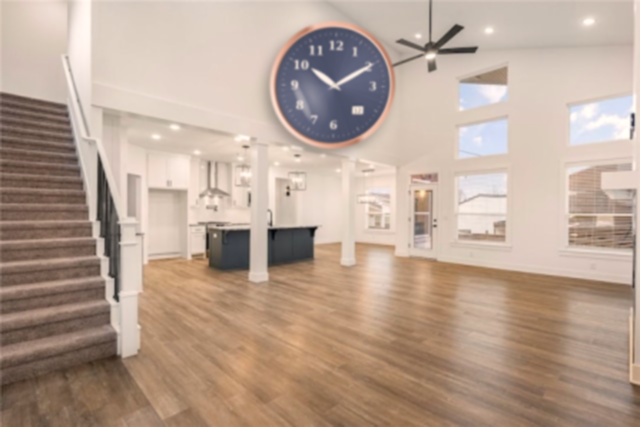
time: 10:10
